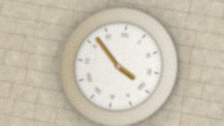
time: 3:52
